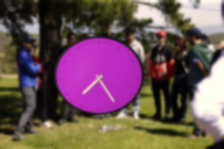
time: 7:25
